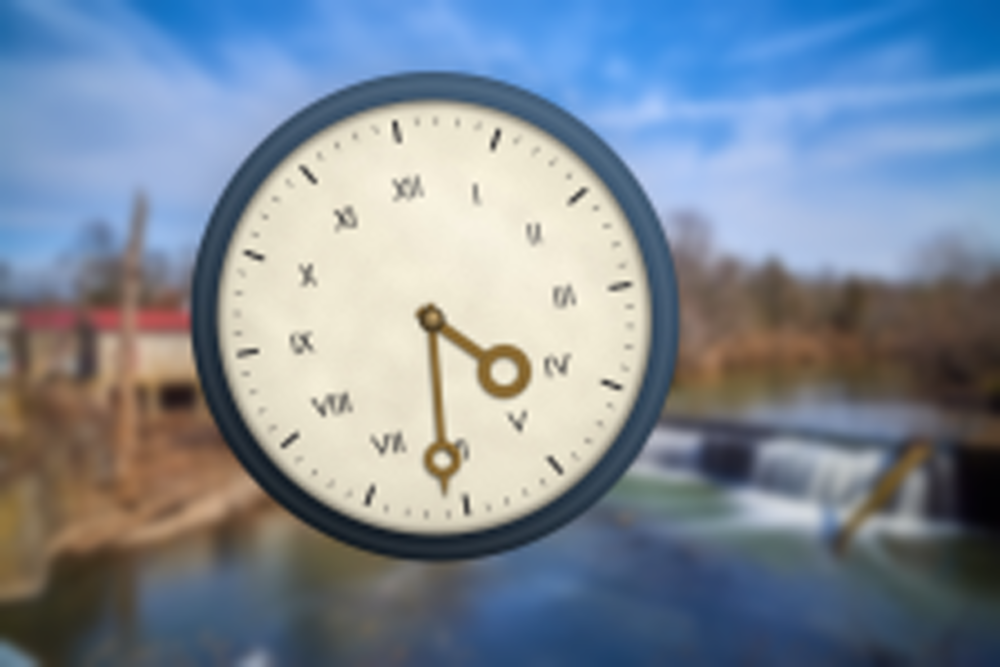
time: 4:31
